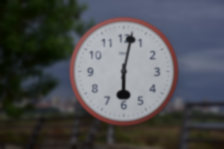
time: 6:02
